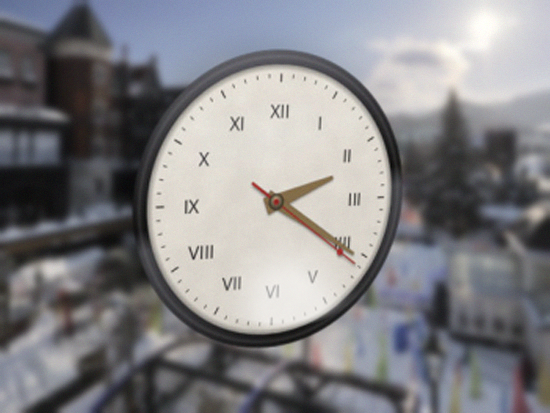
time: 2:20:21
